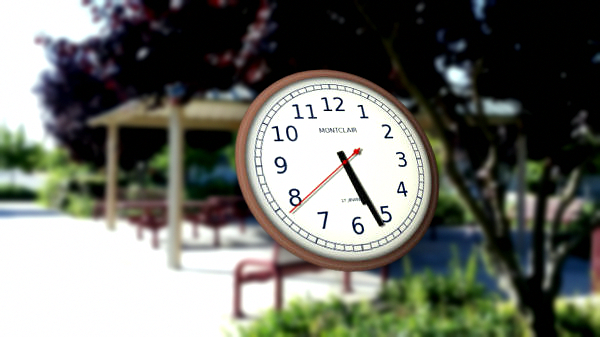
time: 5:26:39
